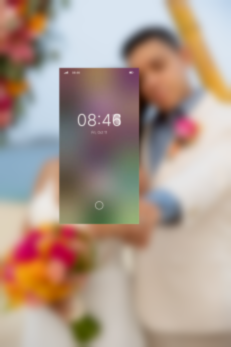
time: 8:46
